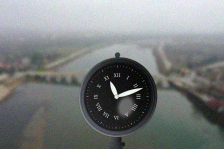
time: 11:12
